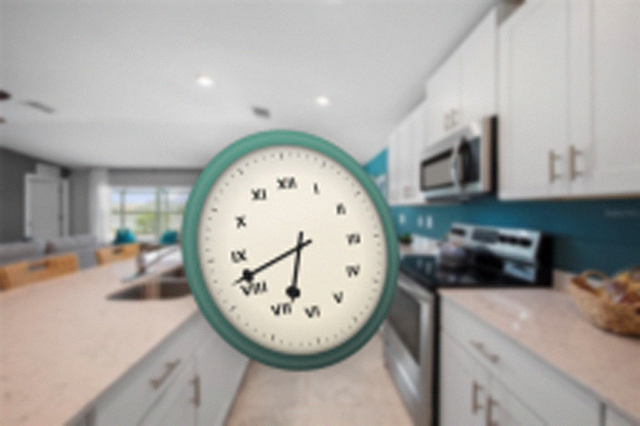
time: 6:42
